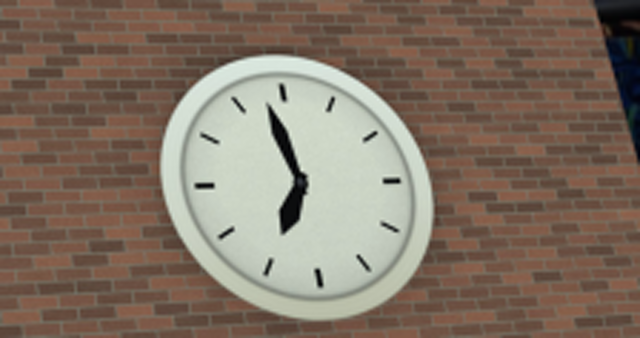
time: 6:58
